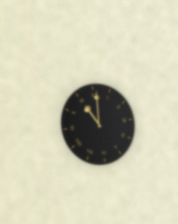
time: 11:01
